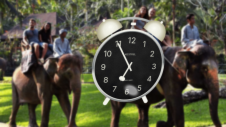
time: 6:55
